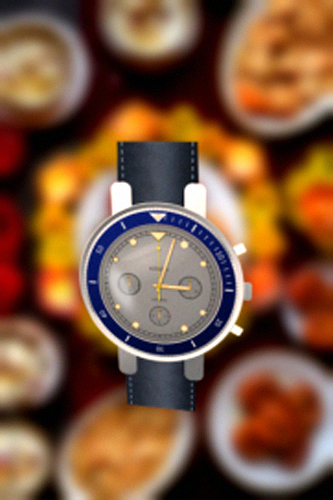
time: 3:03
